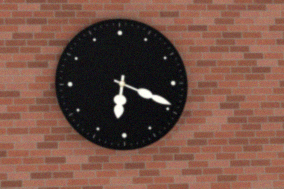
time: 6:19
